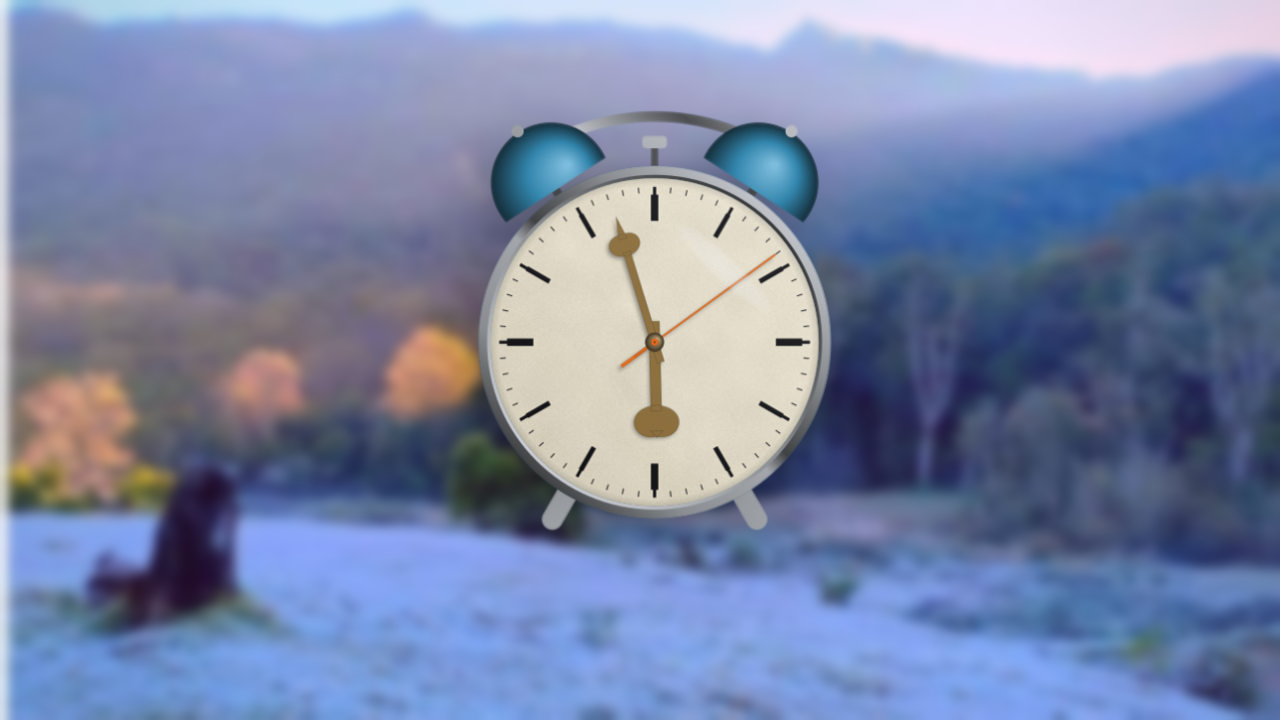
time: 5:57:09
